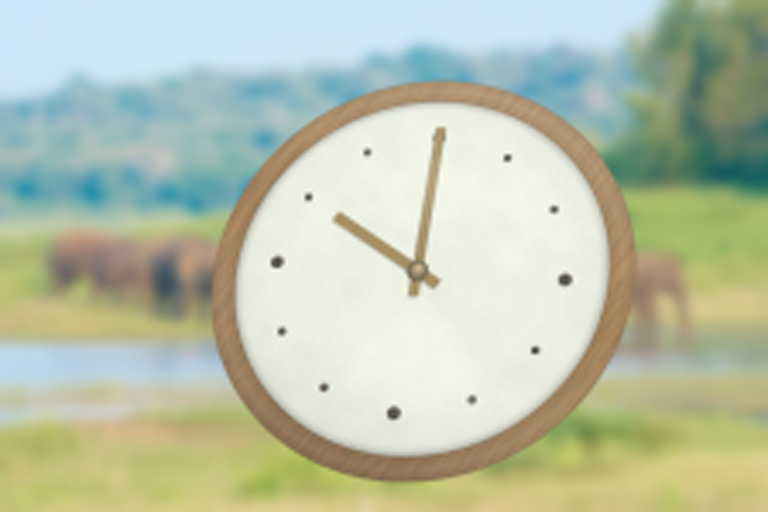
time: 10:00
